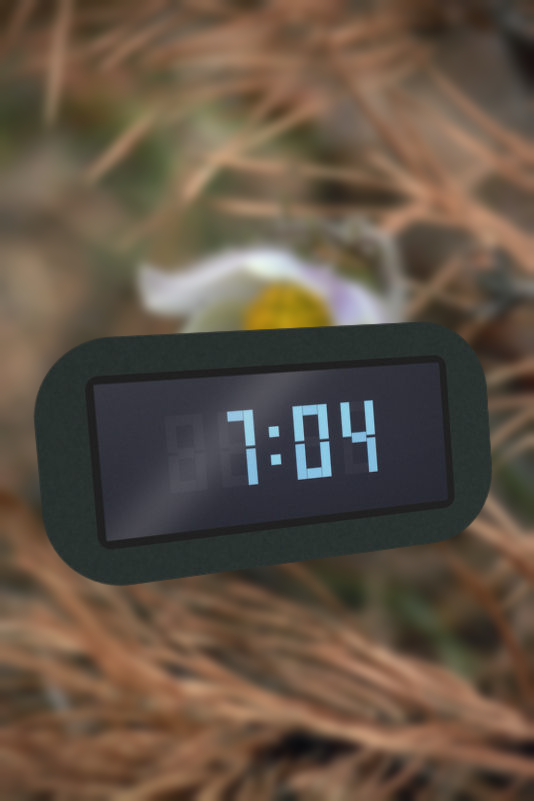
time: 7:04
